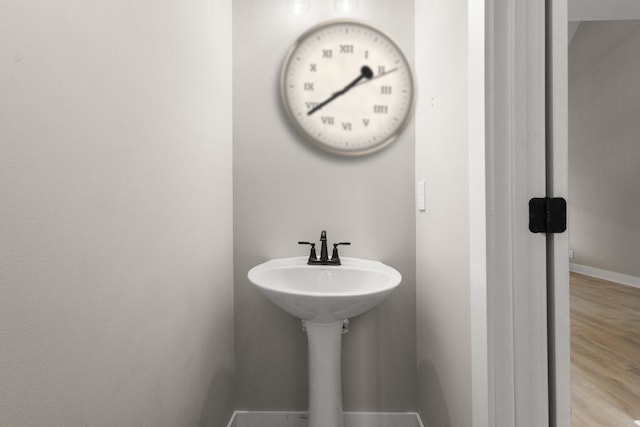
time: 1:39:11
